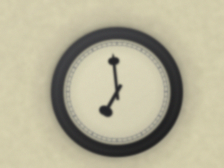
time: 6:59
